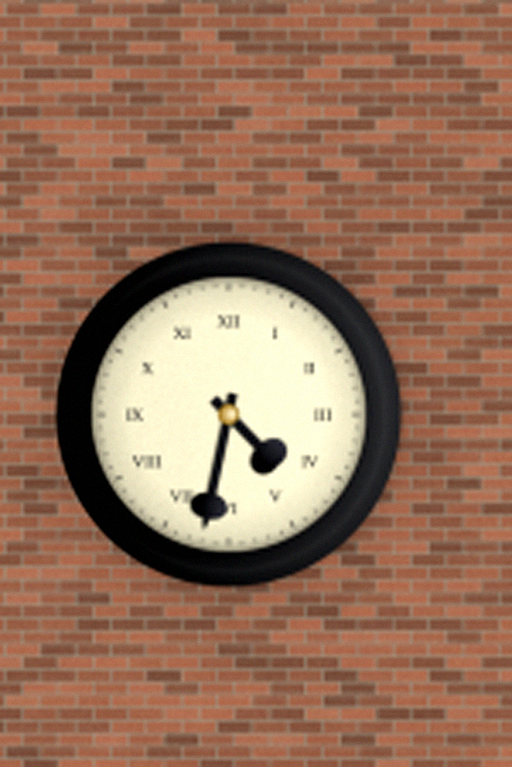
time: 4:32
